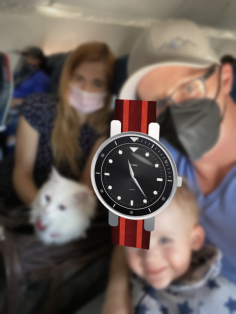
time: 11:24
